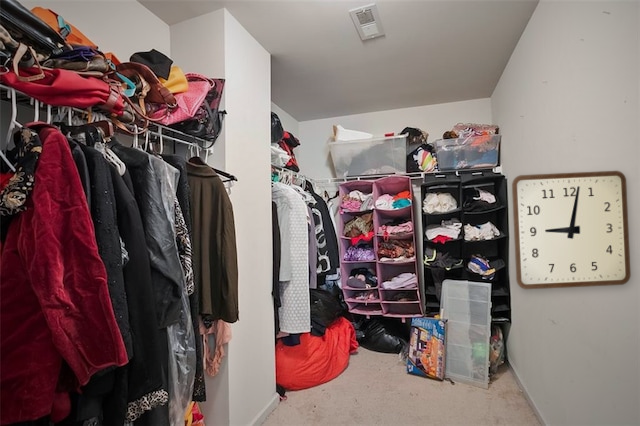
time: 9:02
